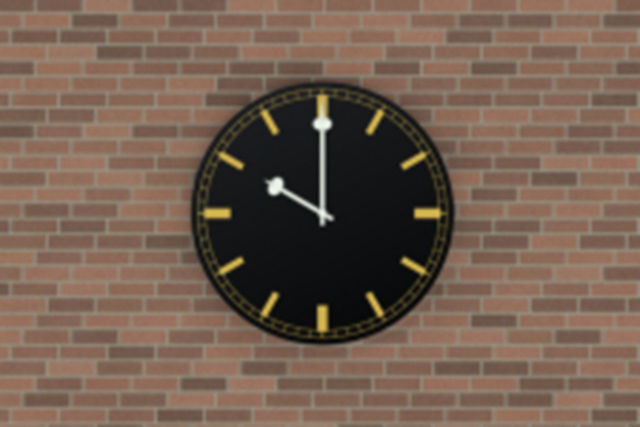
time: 10:00
